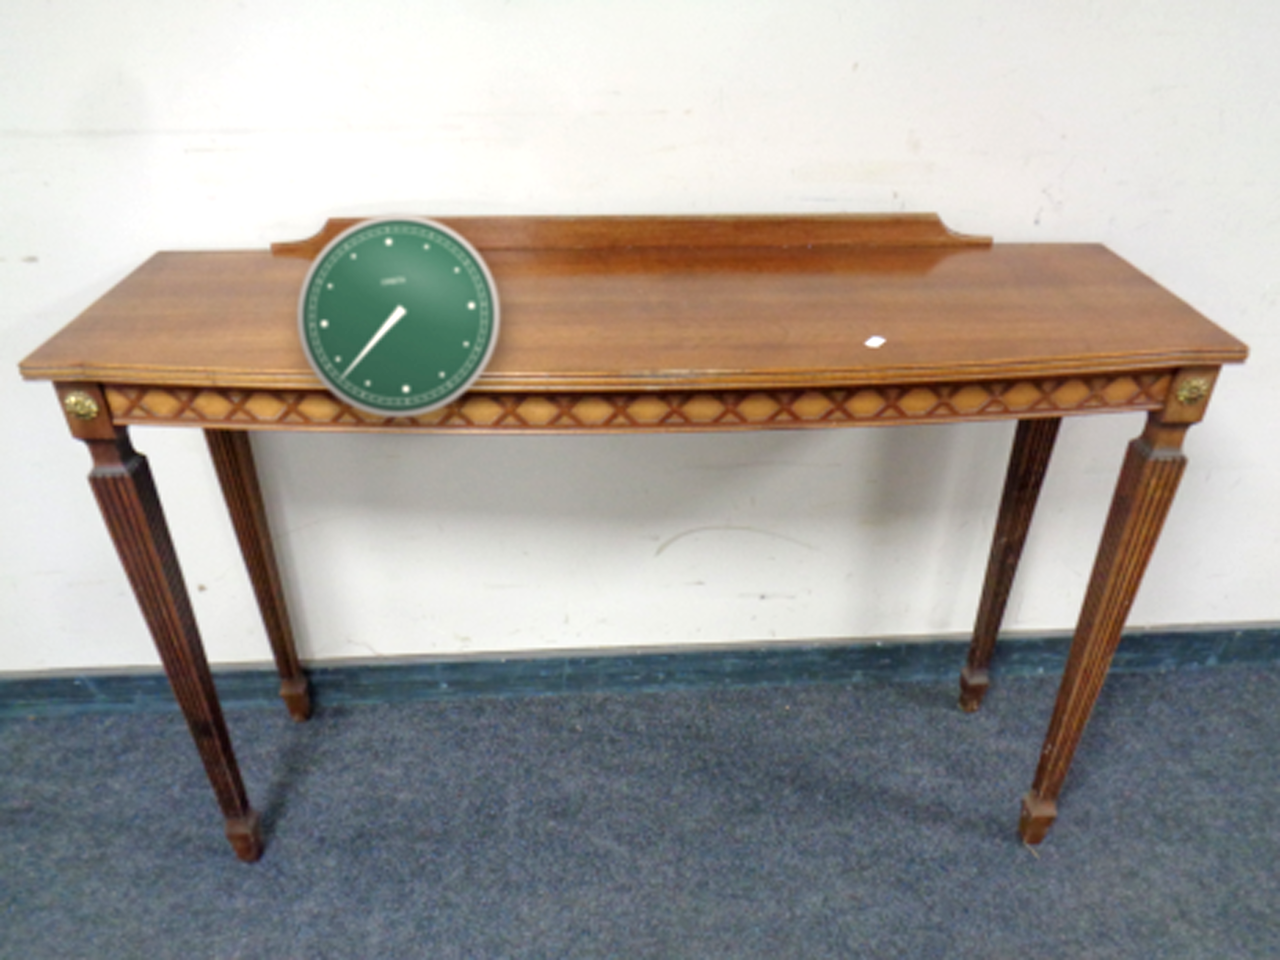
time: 7:38
